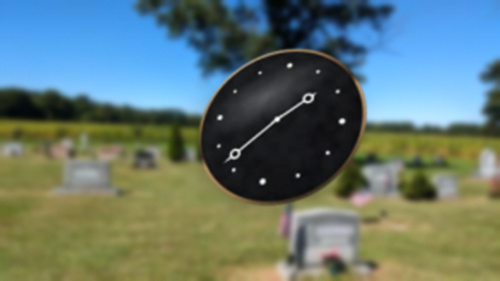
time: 1:37
